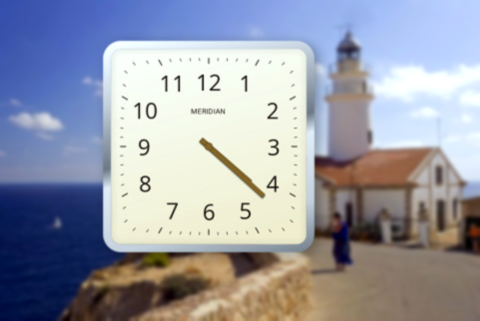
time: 4:22
